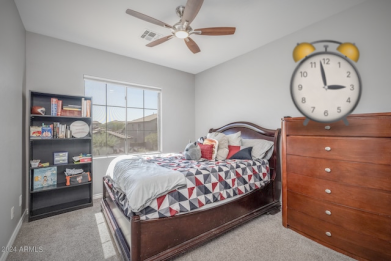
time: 2:58
